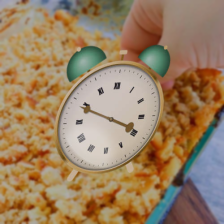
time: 3:49
